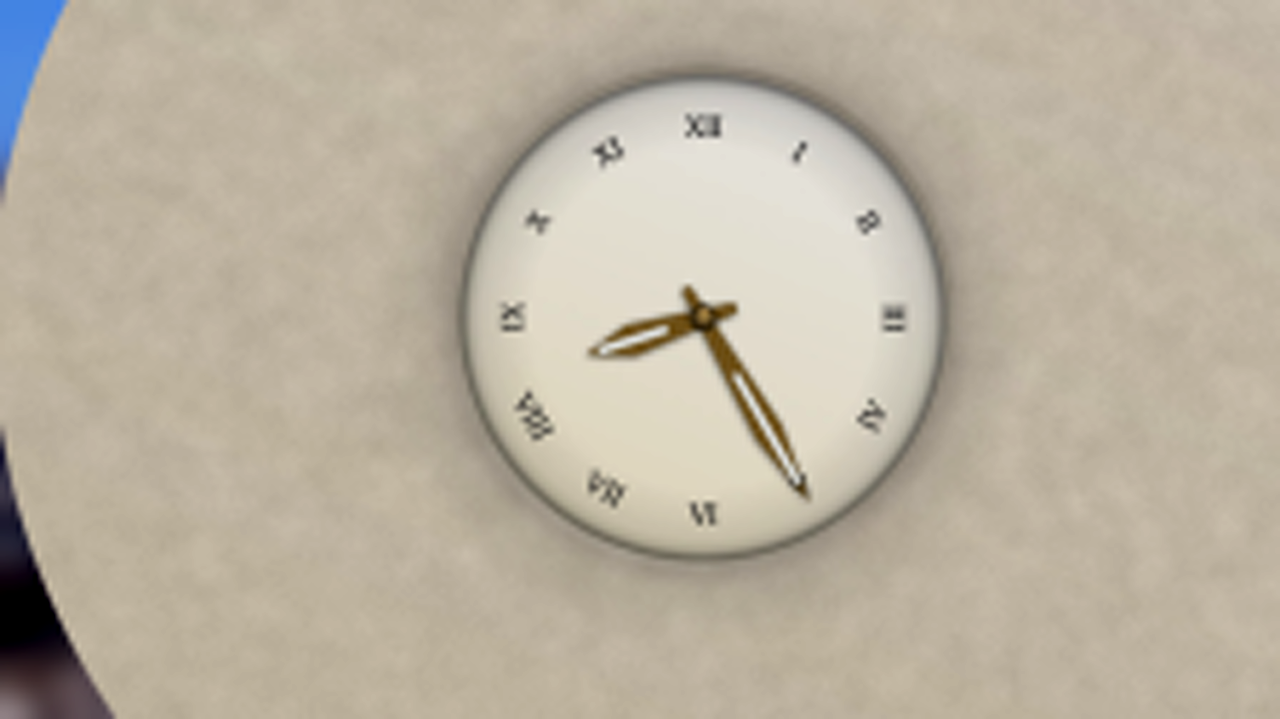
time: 8:25
